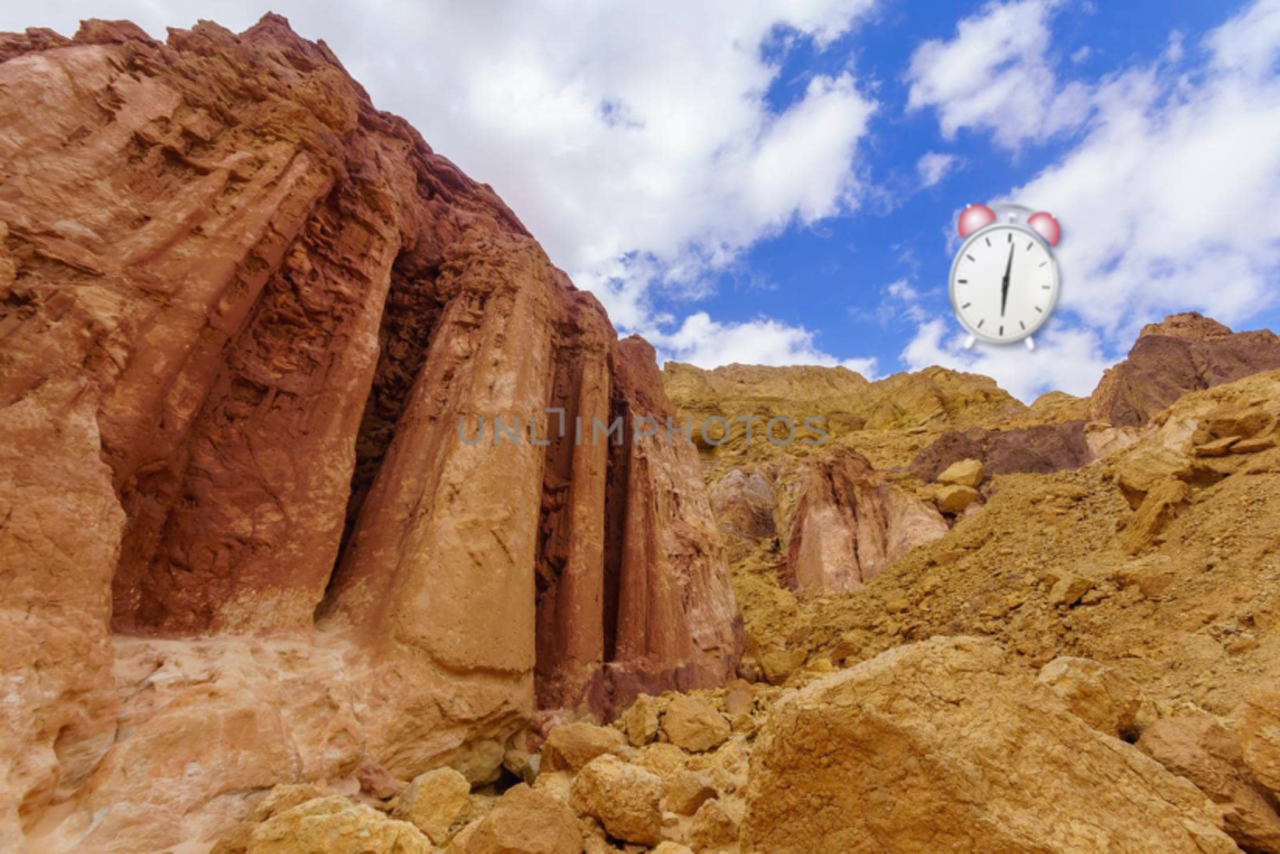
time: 6:01
